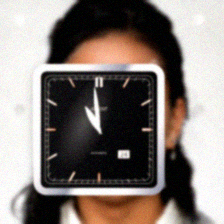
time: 10:59
